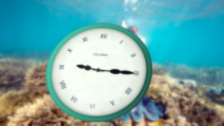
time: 9:15
